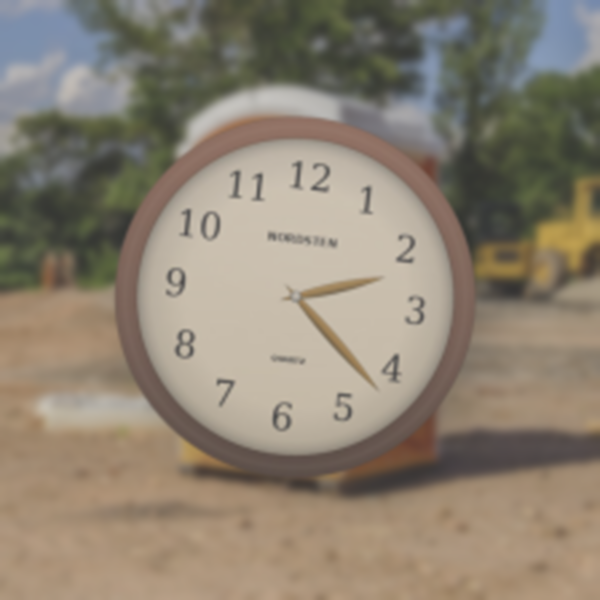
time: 2:22
